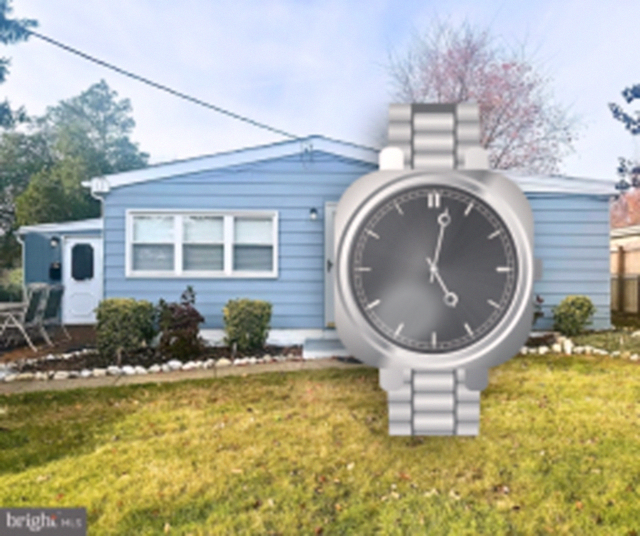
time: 5:02
